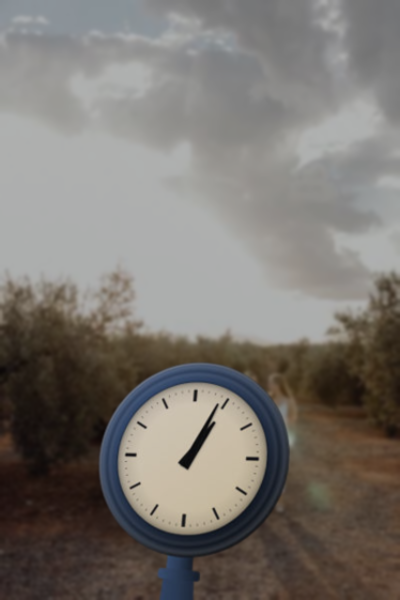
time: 1:04
